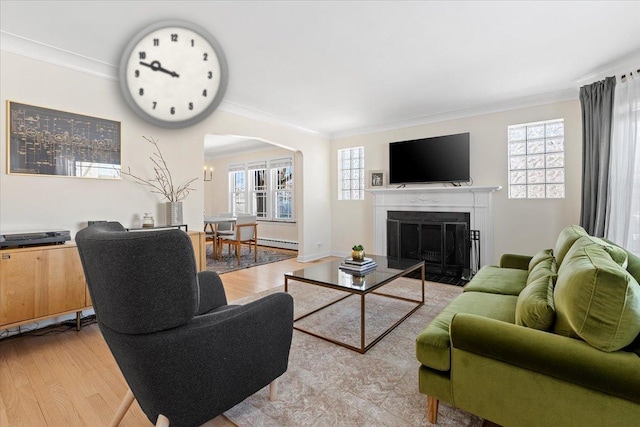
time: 9:48
